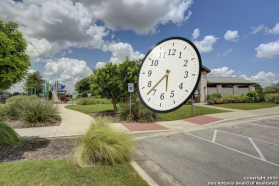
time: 5:37
